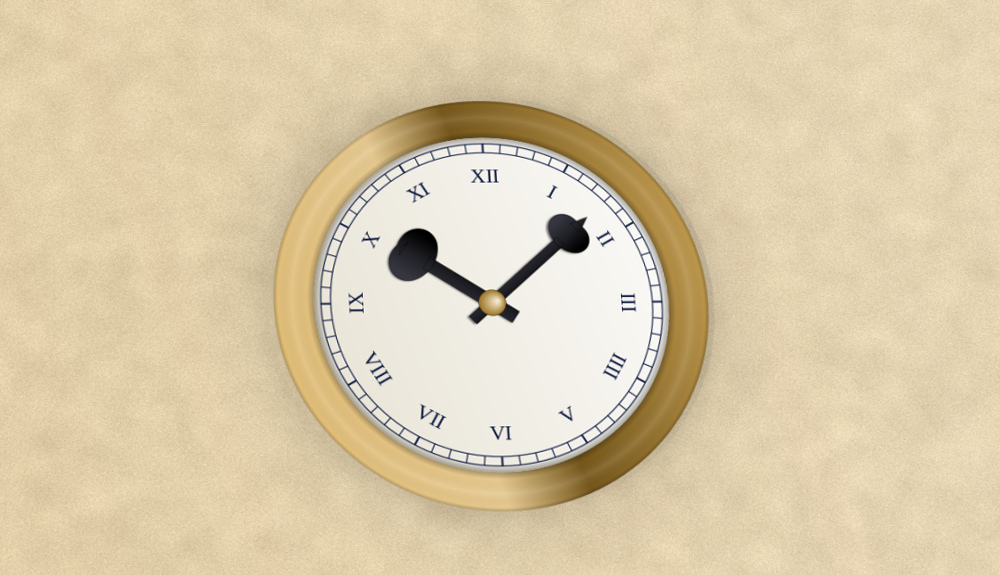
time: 10:08
